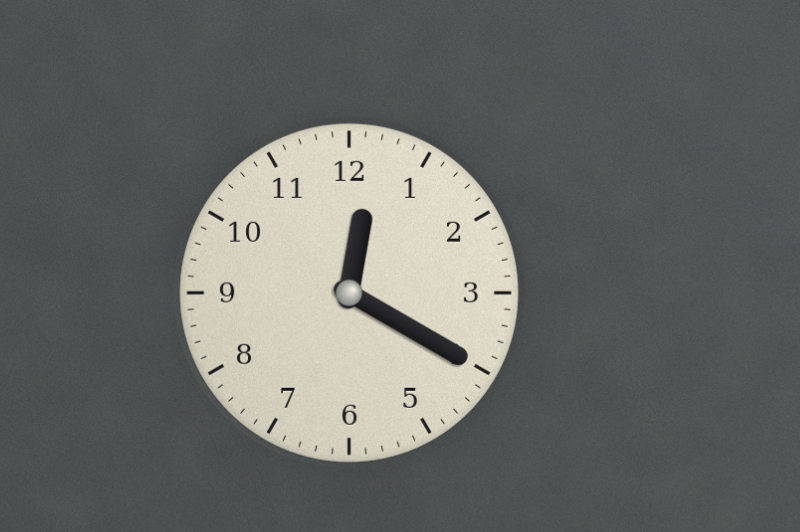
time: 12:20
